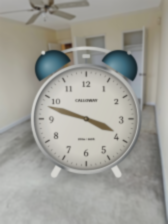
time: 3:48
